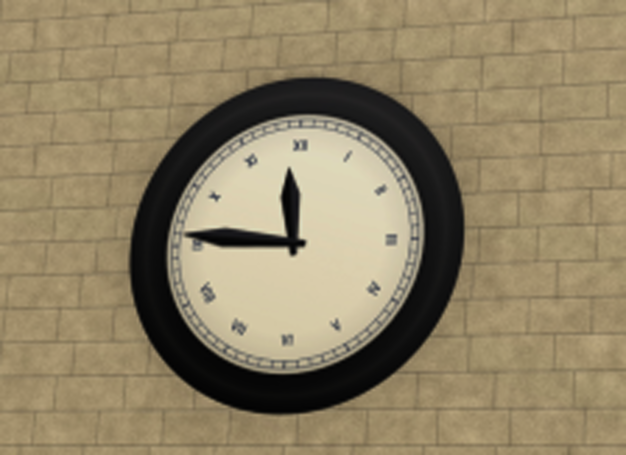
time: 11:46
